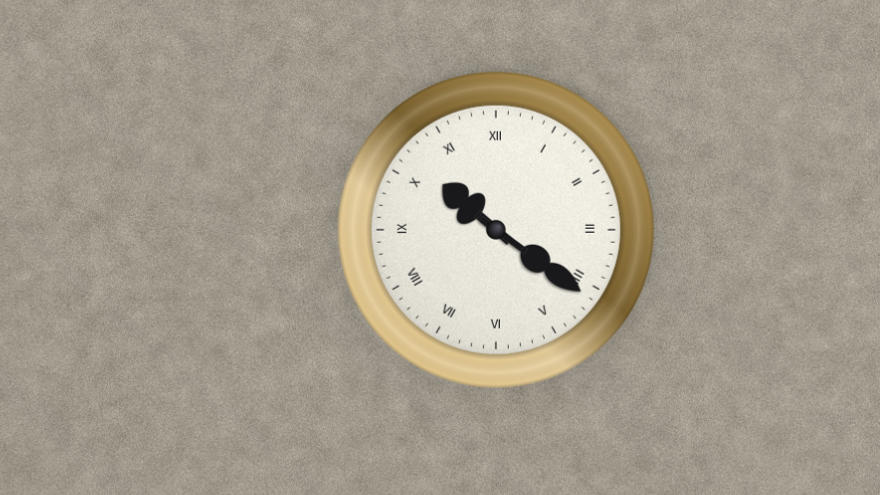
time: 10:21
